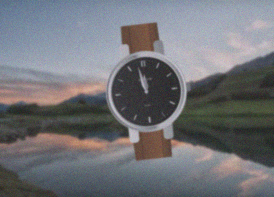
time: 11:58
